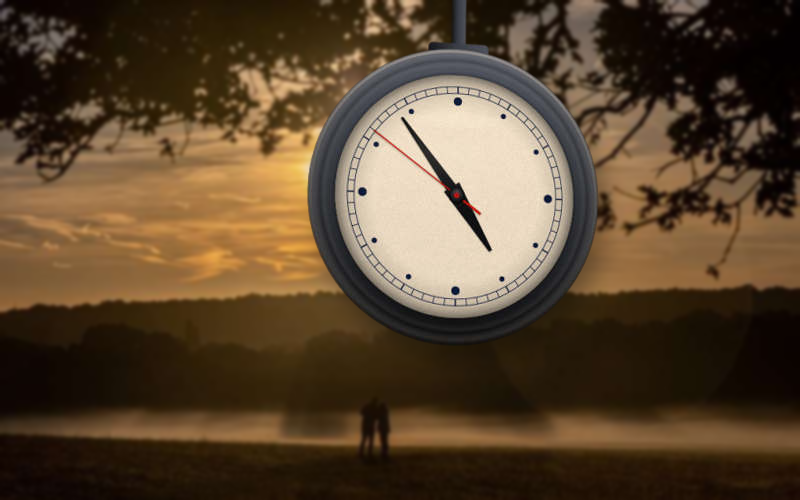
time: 4:53:51
